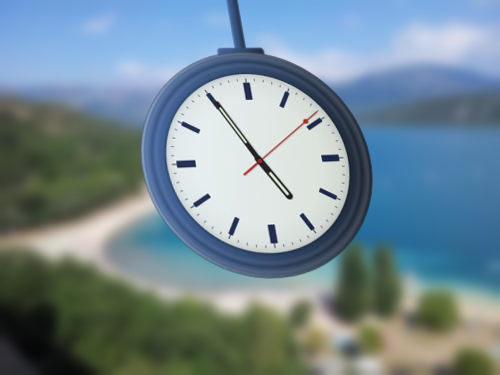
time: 4:55:09
